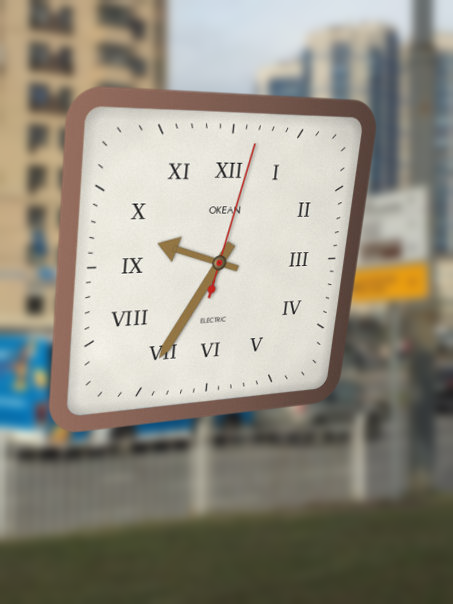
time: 9:35:02
